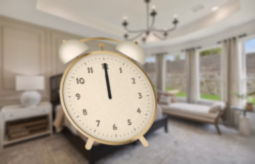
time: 12:00
